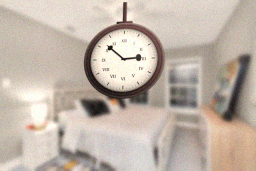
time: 2:52
